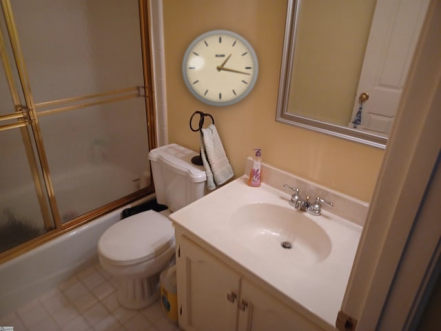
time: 1:17
